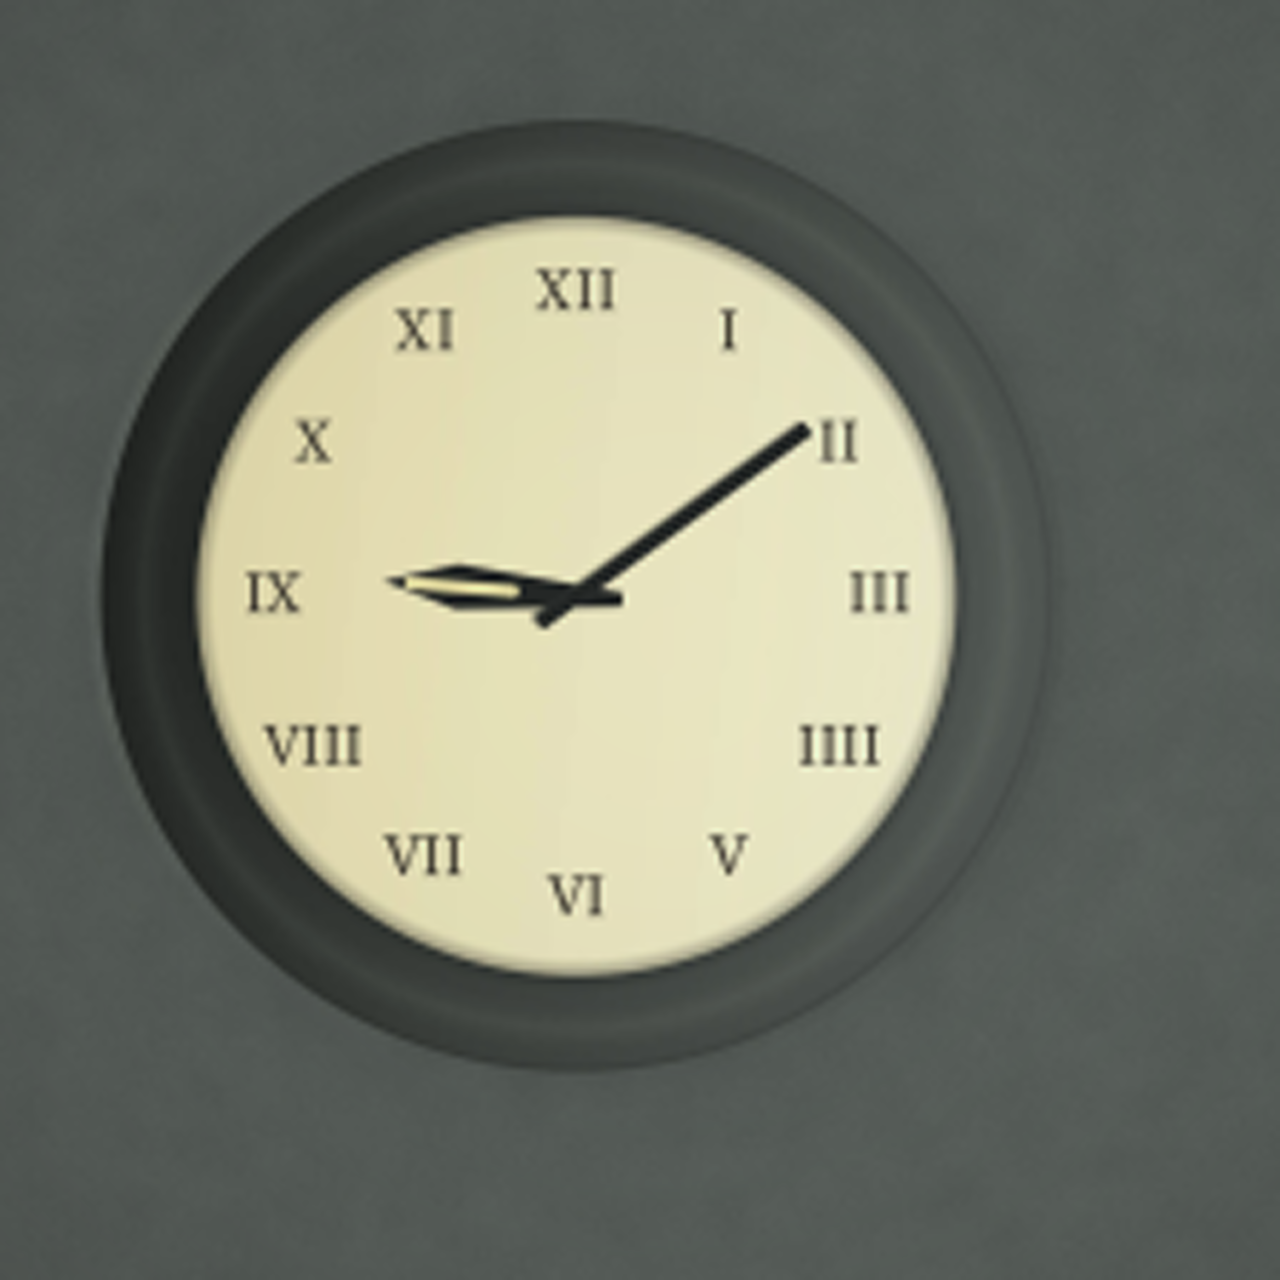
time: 9:09
